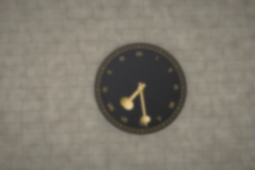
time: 7:29
